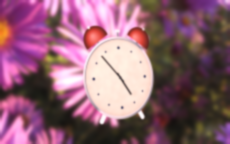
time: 4:53
